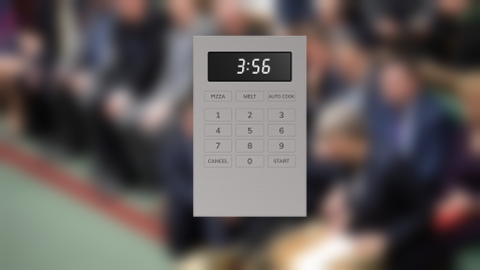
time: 3:56
